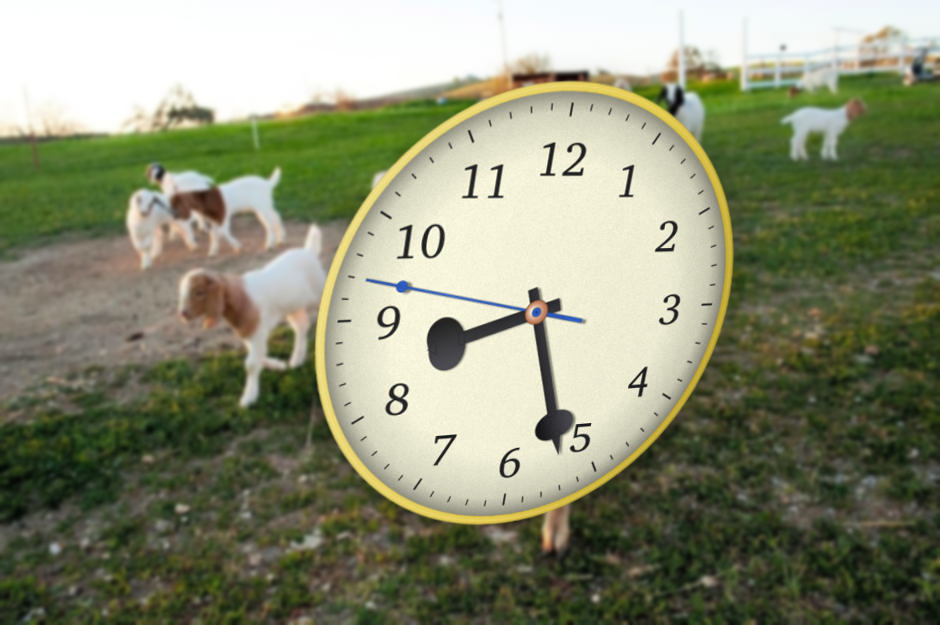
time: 8:26:47
